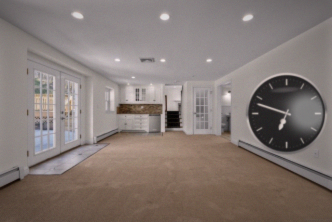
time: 6:48
